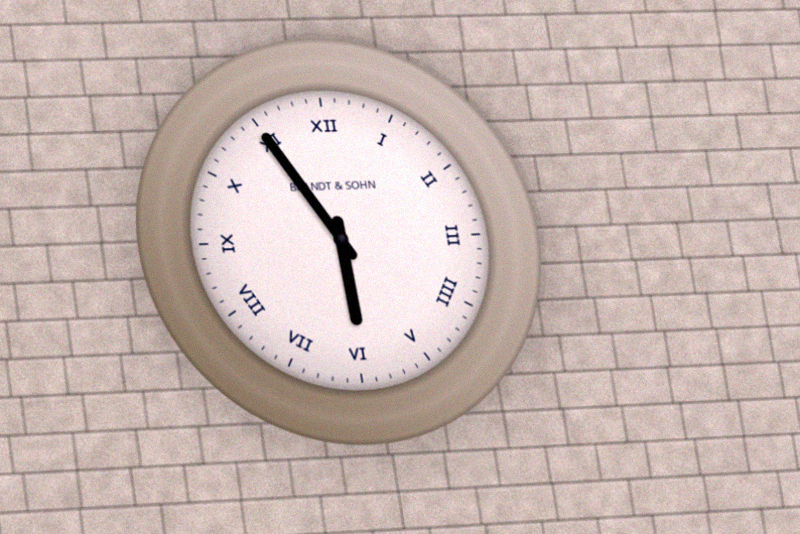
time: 5:55
